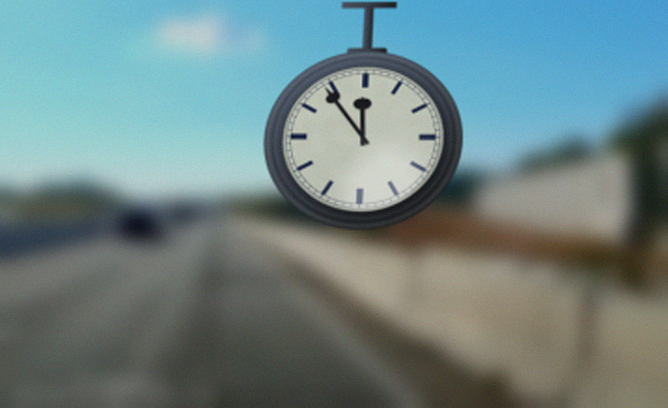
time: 11:54
